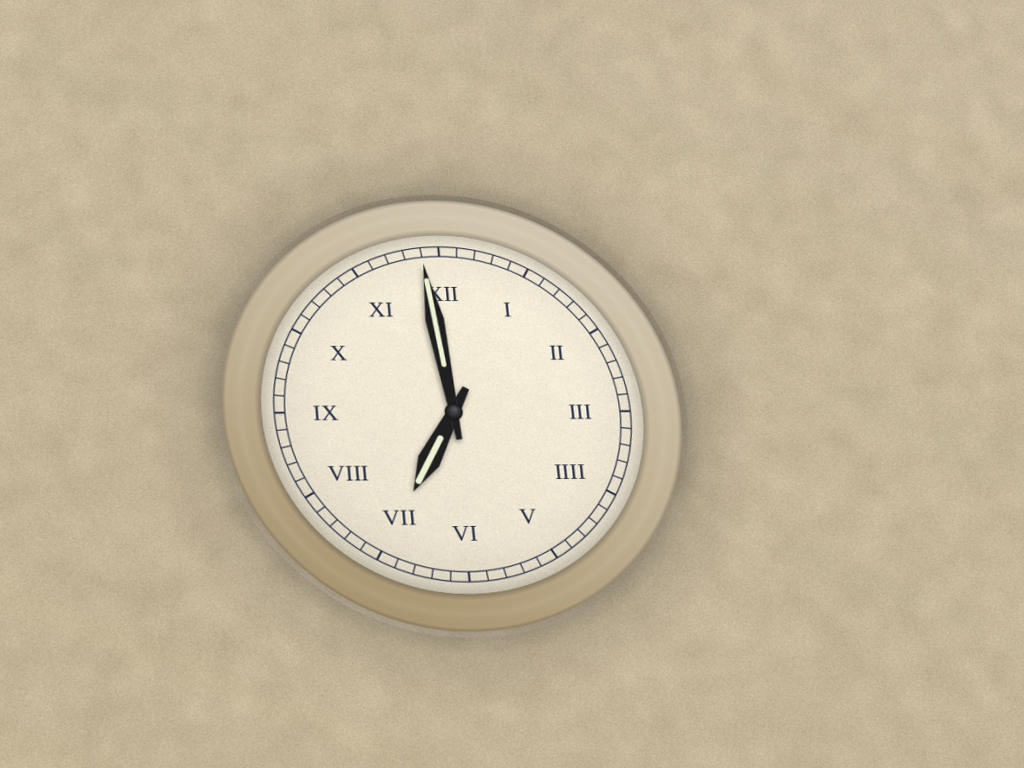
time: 6:59
